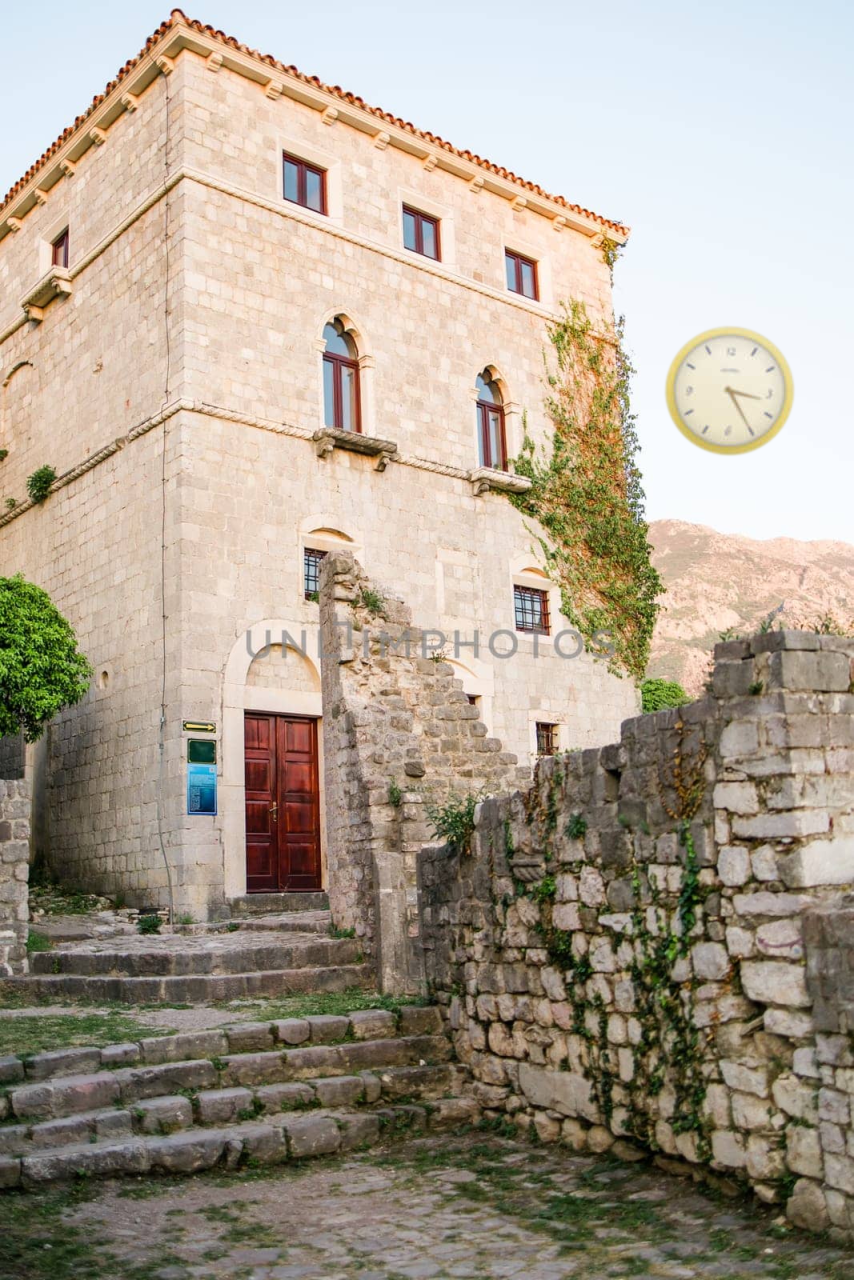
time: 3:25
